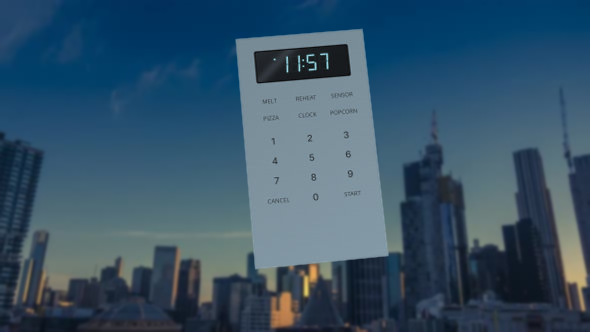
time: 11:57
